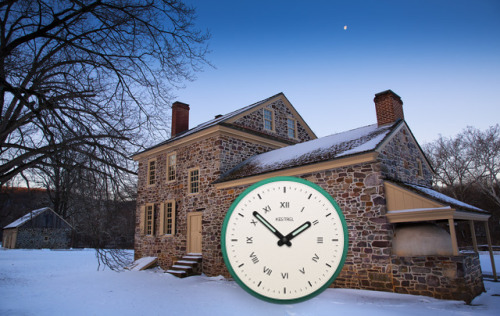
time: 1:52
